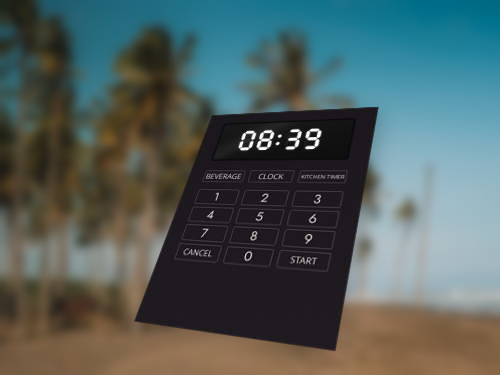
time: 8:39
